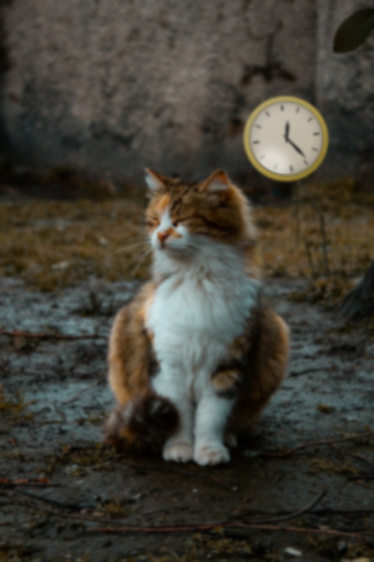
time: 12:24
